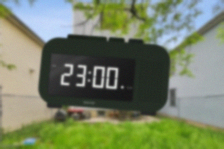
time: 23:00
